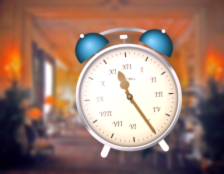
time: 11:25
